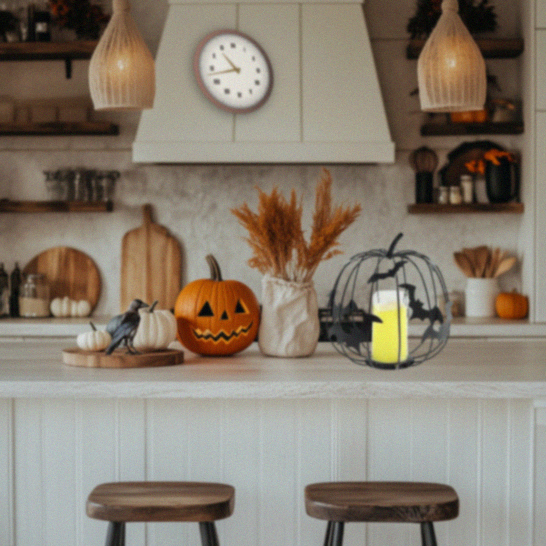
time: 10:43
